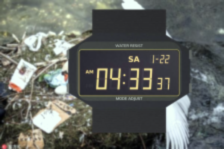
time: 4:33:37
